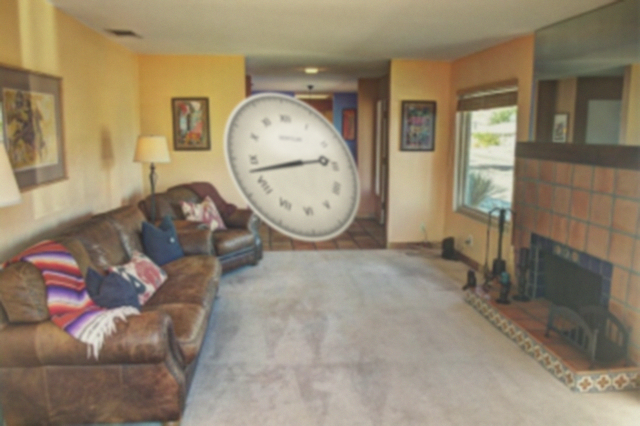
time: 2:43
